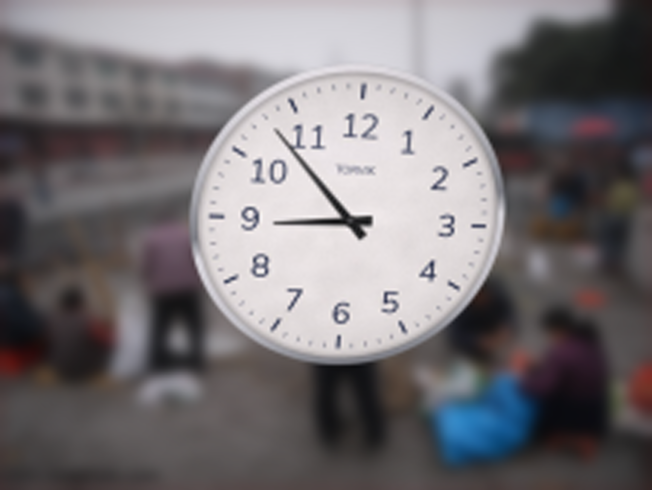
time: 8:53
